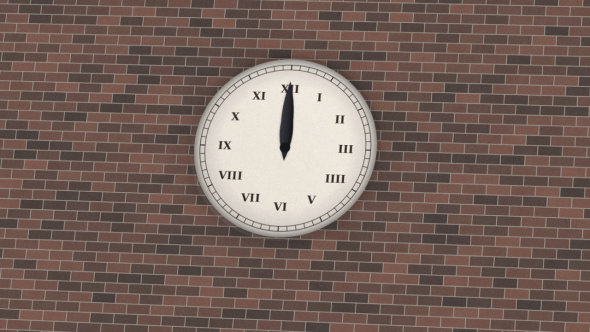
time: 12:00
